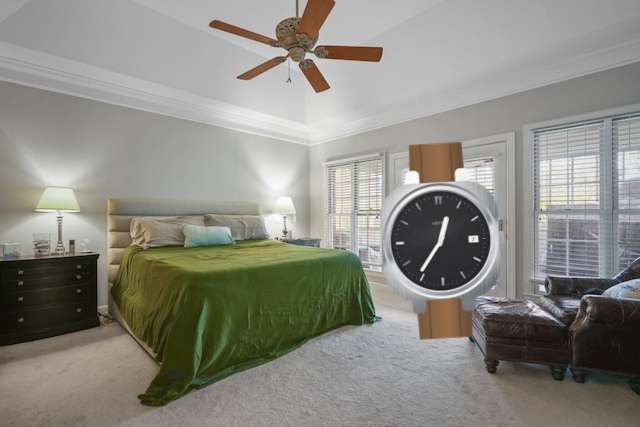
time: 12:36
